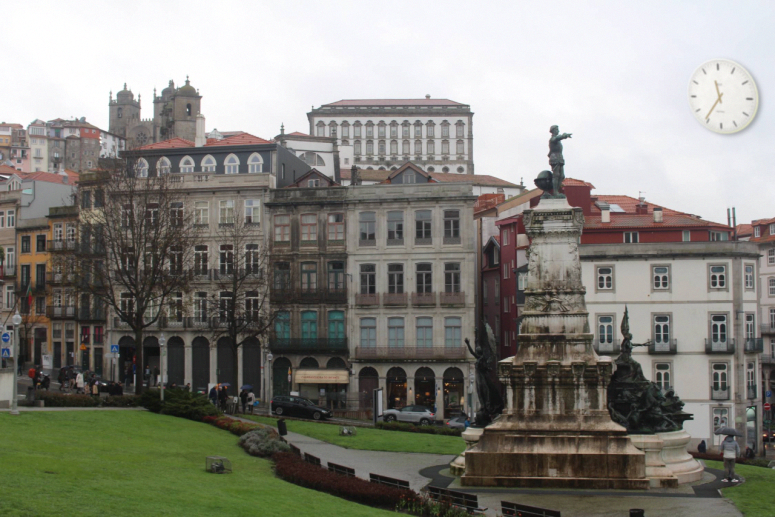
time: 11:36
